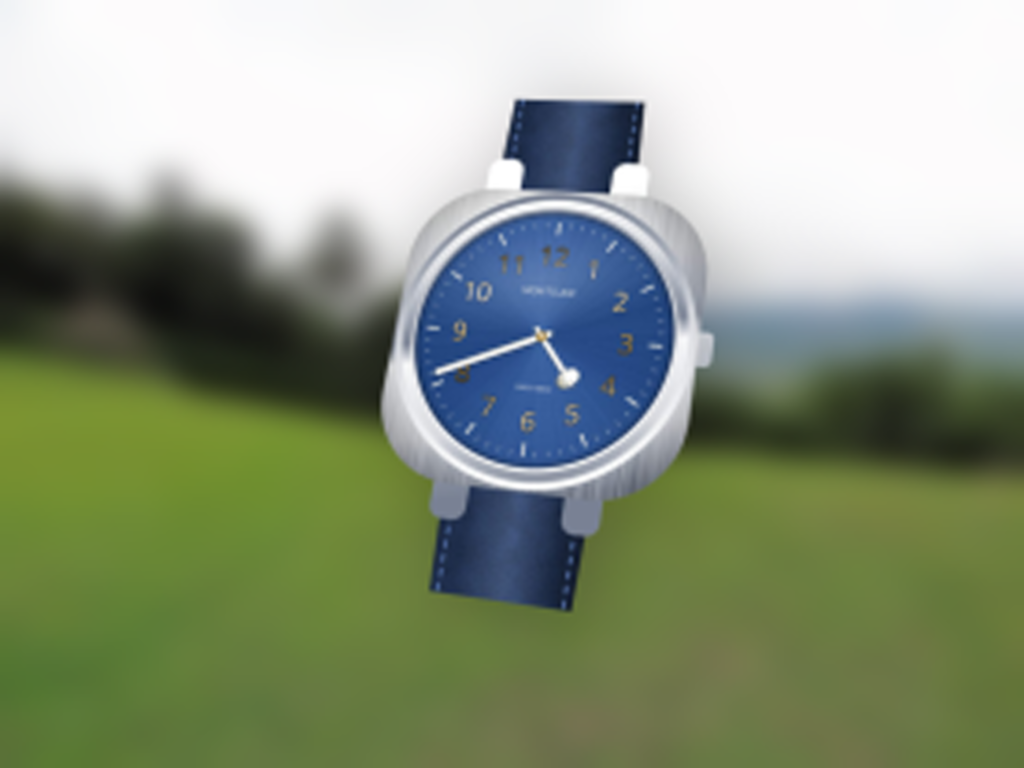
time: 4:41
